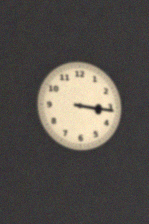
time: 3:16
